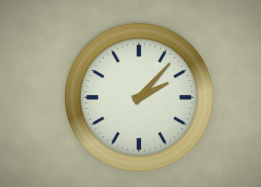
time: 2:07
